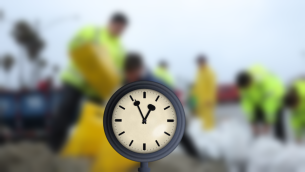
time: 12:56
